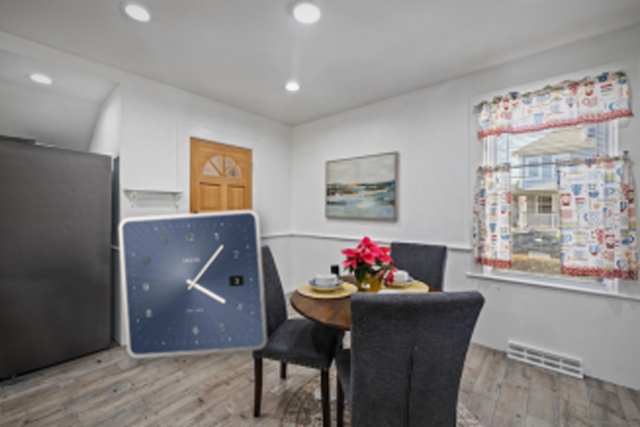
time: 4:07
